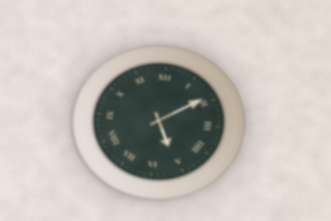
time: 5:09
